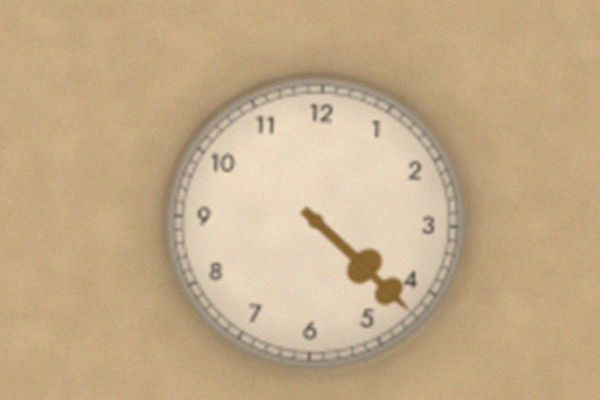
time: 4:22
